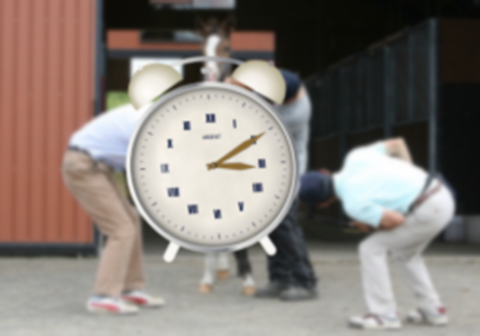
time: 3:10
